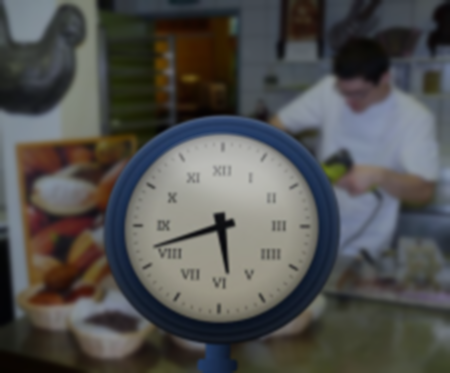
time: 5:42
